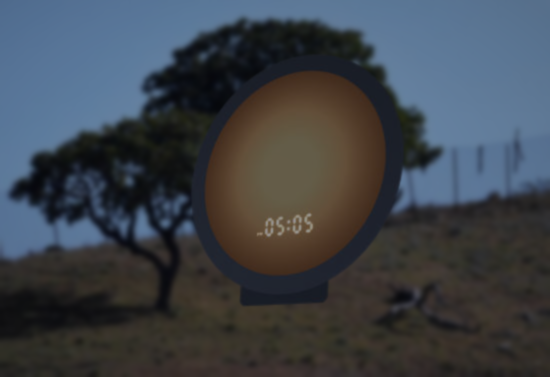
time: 5:05
